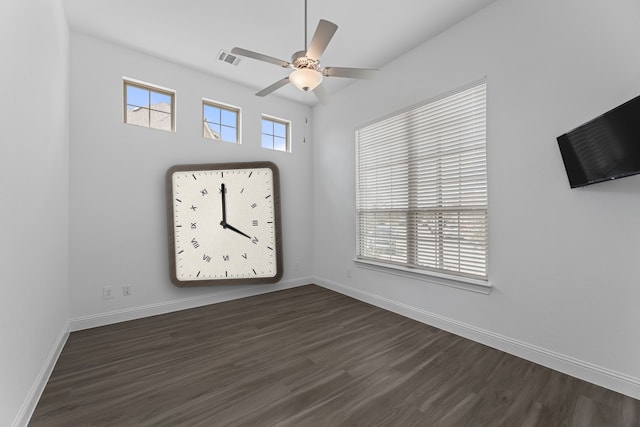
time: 4:00
